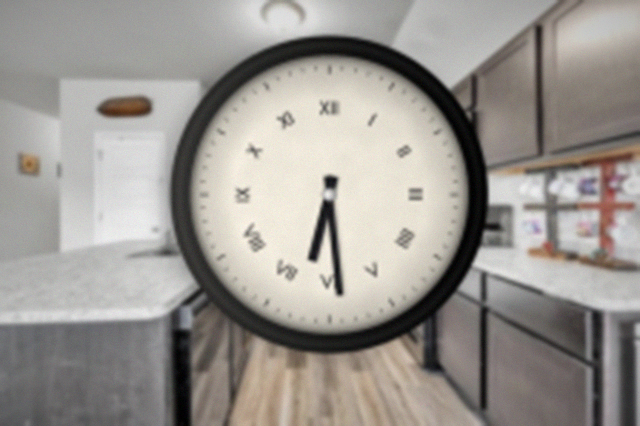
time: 6:29
